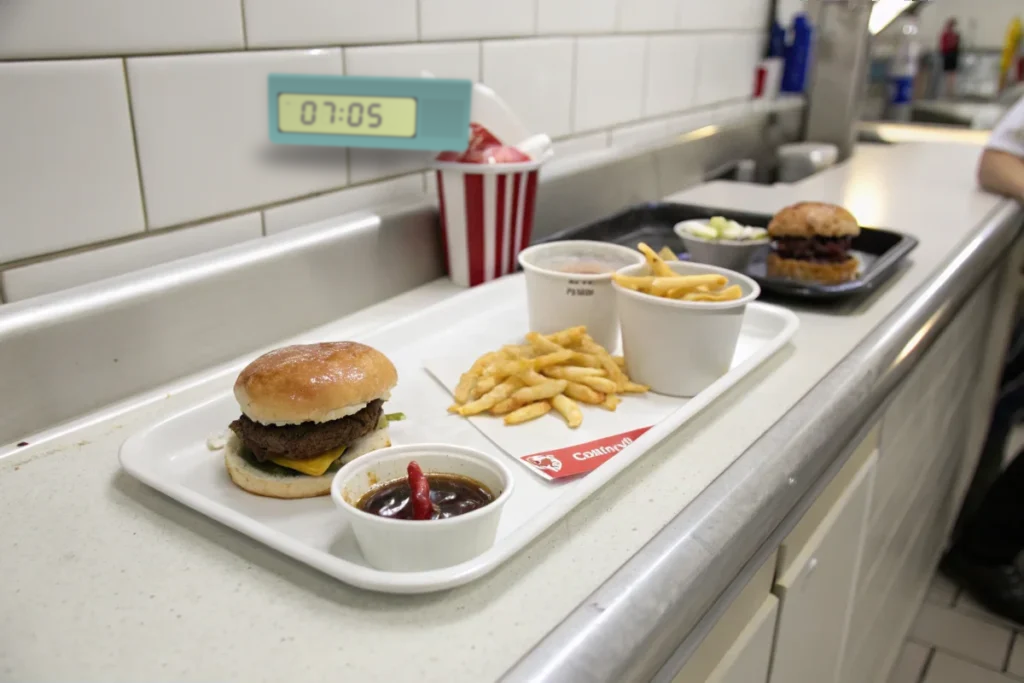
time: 7:05
